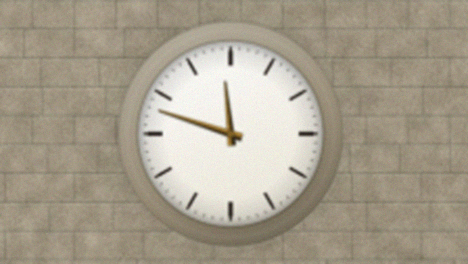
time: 11:48
